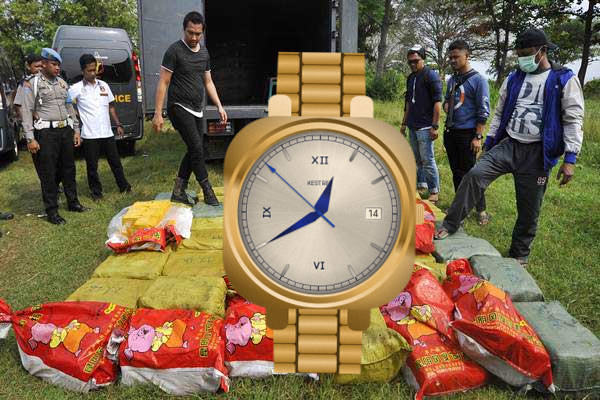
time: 12:39:52
